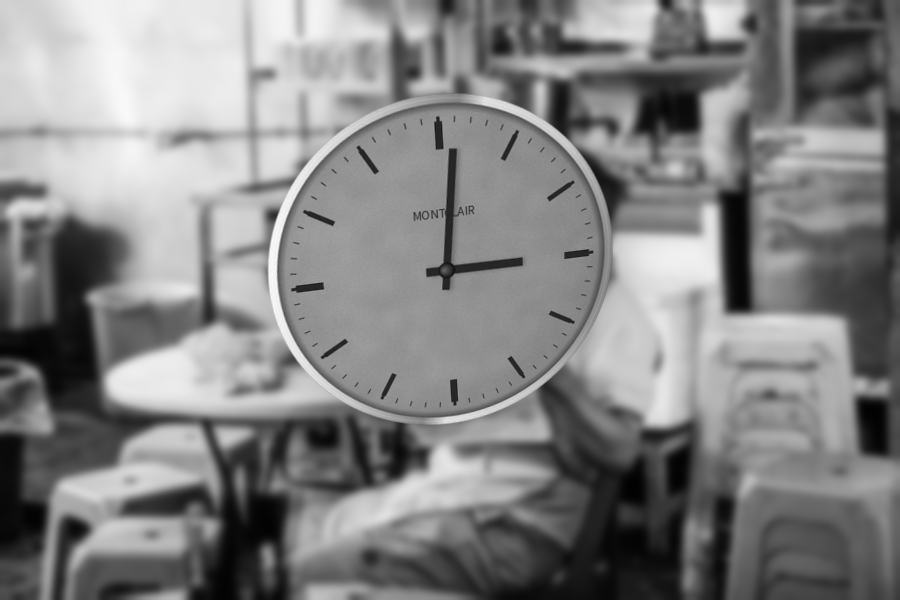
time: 3:01
